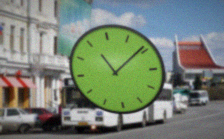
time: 11:09
